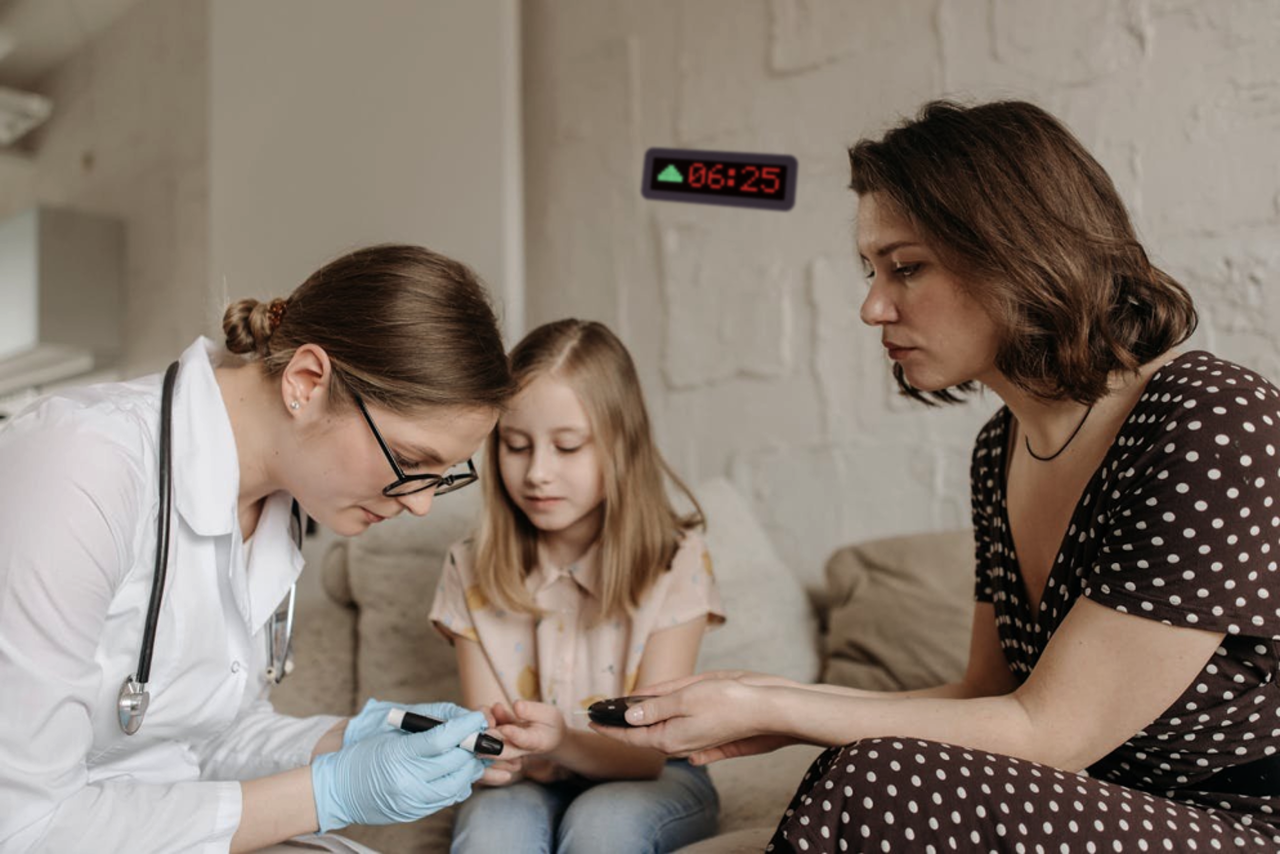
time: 6:25
